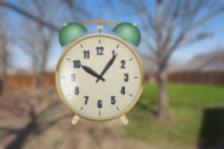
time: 10:06
